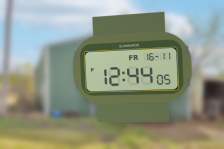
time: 12:44:05
